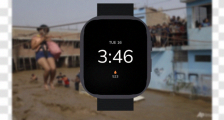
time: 3:46
